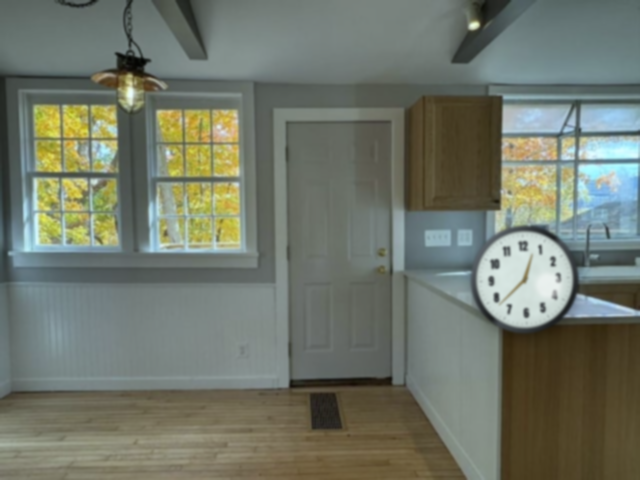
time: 12:38
